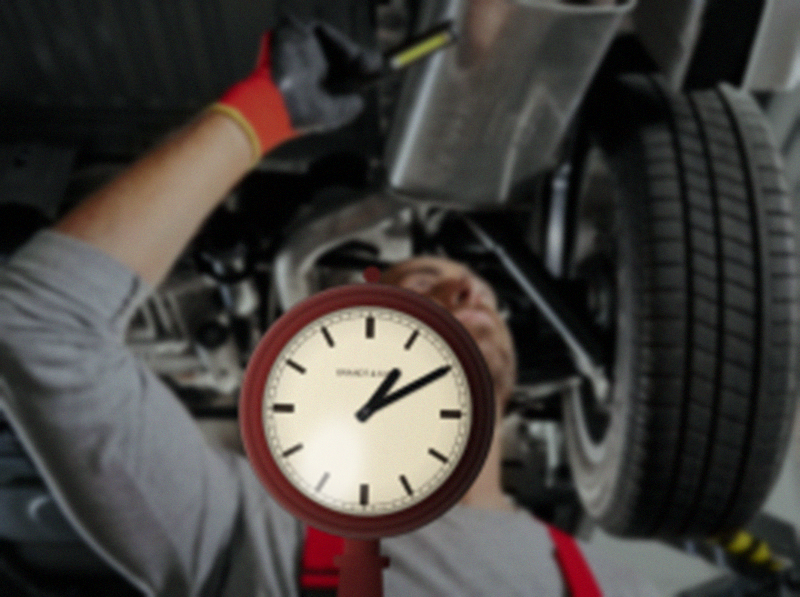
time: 1:10
